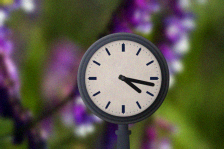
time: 4:17
